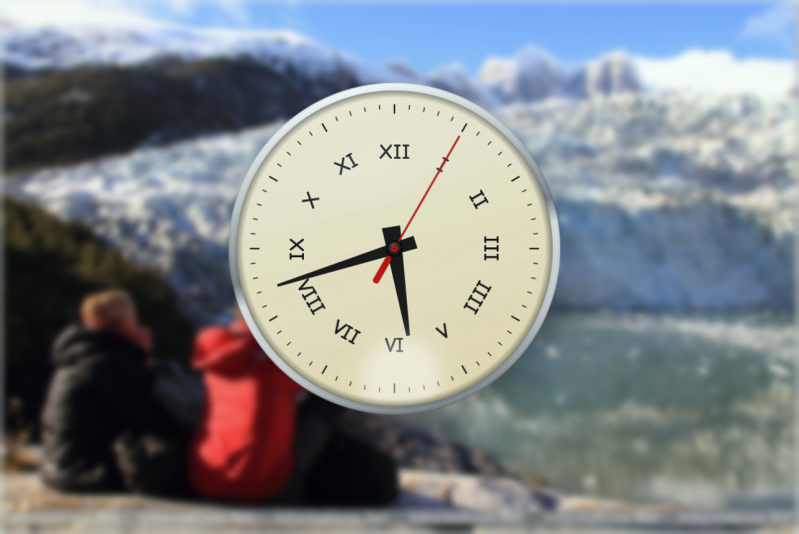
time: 5:42:05
